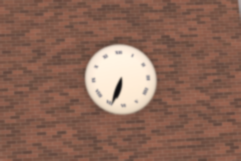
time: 6:34
